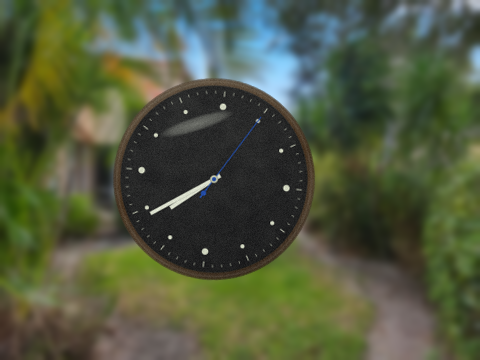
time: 7:39:05
